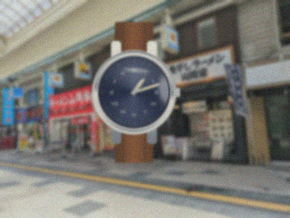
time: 1:12
